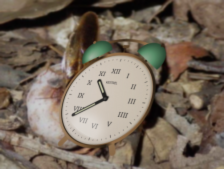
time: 10:39
